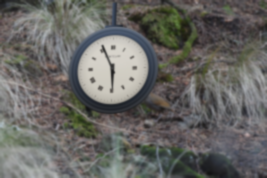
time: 5:56
